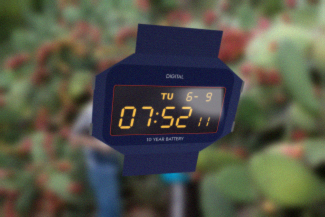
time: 7:52:11
